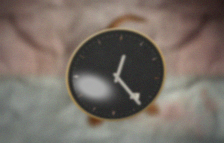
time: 12:23
